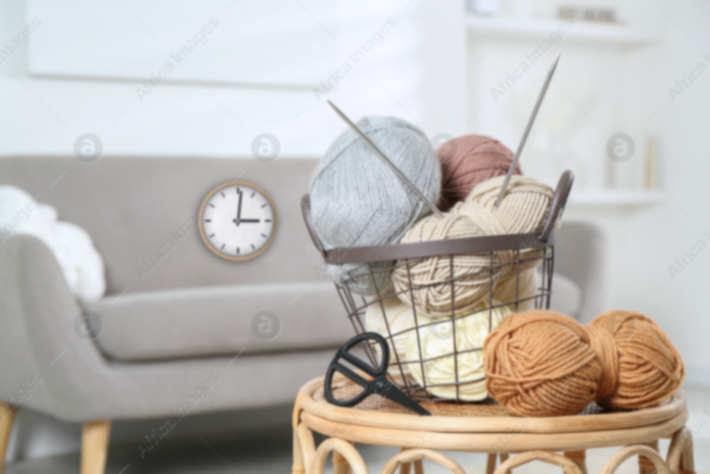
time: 3:01
